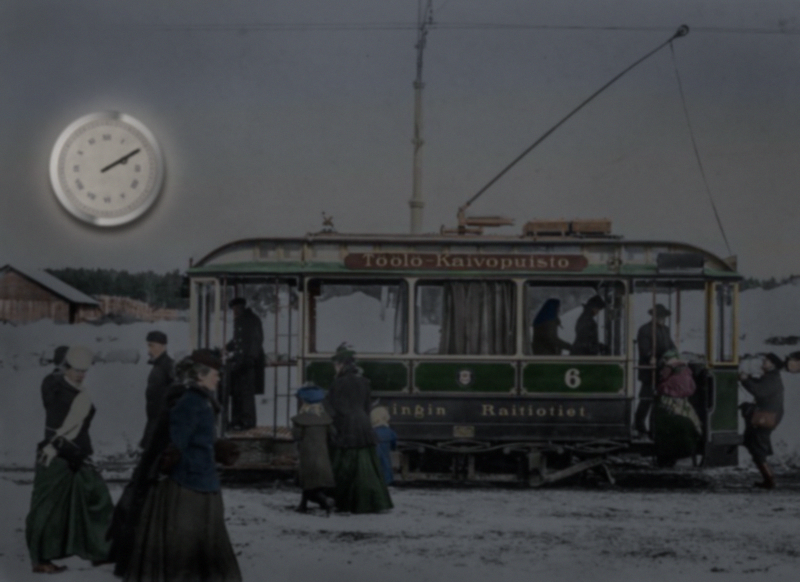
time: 2:10
